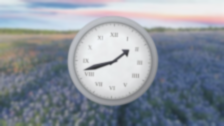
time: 1:42
